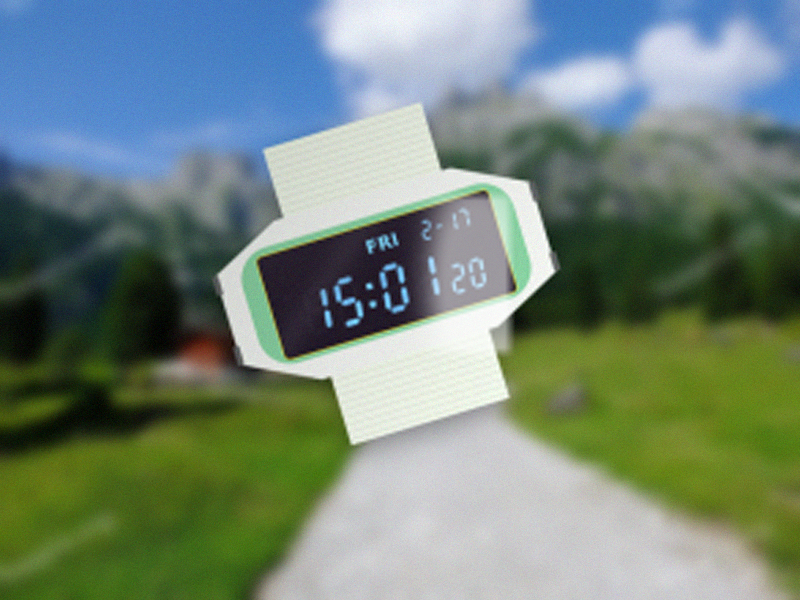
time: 15:01:20
